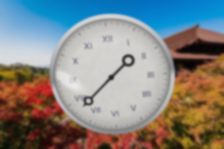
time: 1:38
